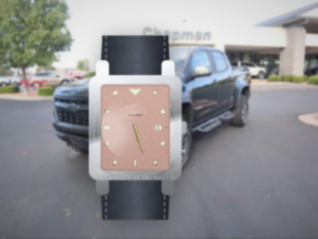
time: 5:27
